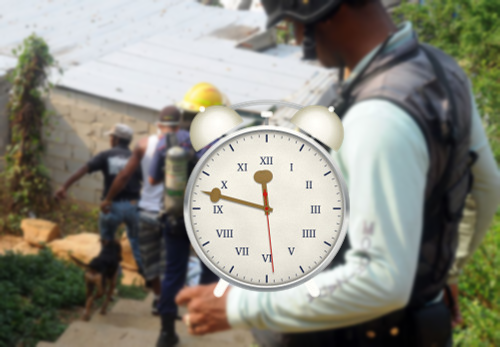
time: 11:47:29
